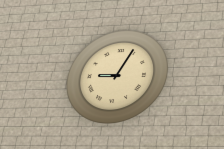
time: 9:04
